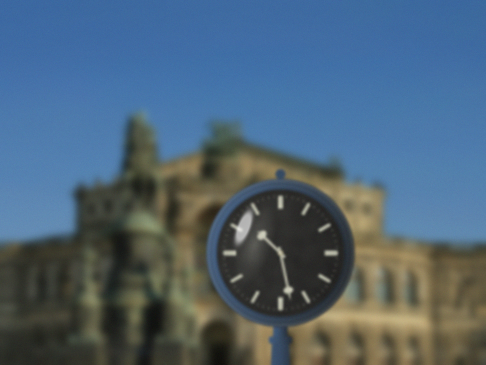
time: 10:28
